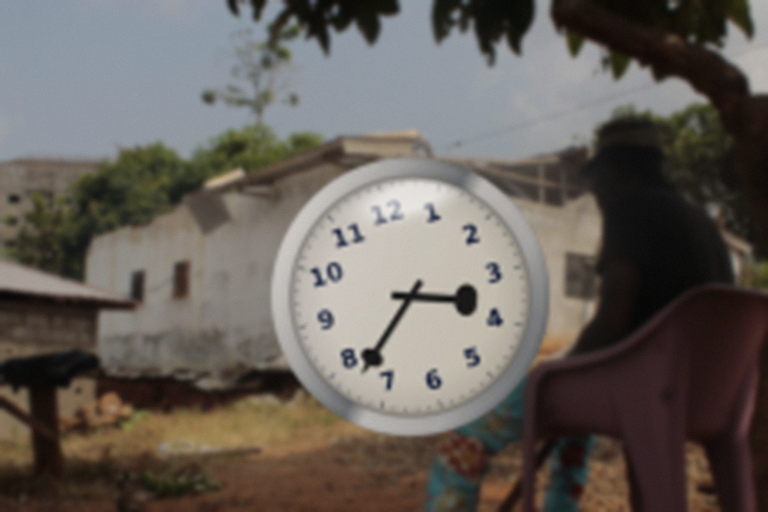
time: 3:38
